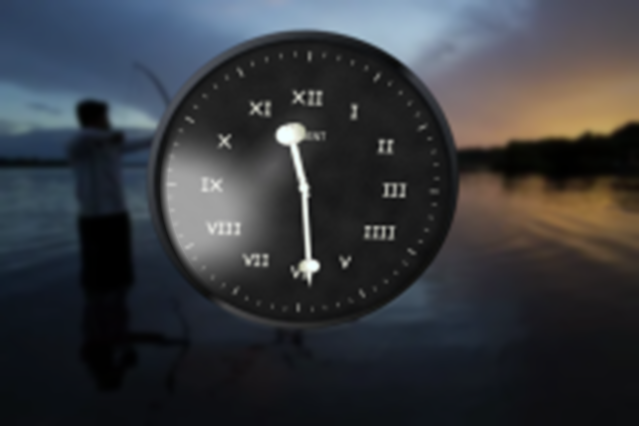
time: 11:29
